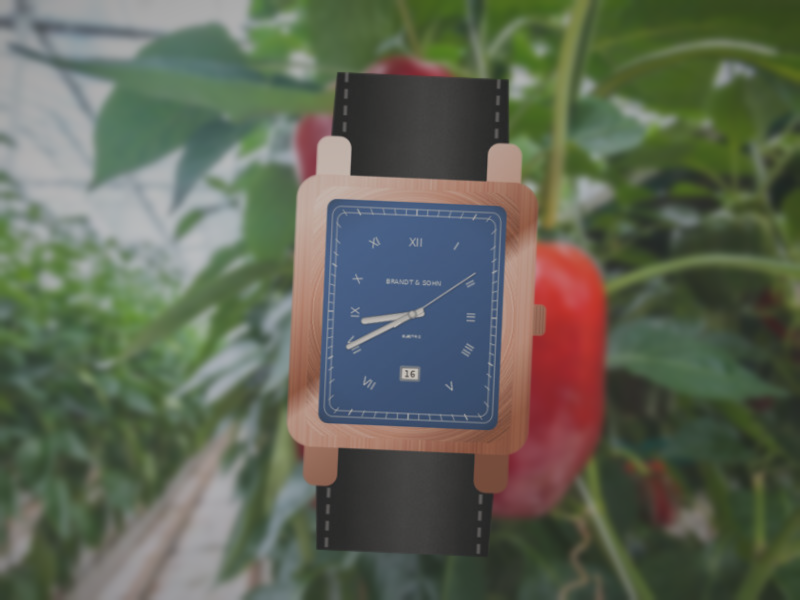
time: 8:40:09
